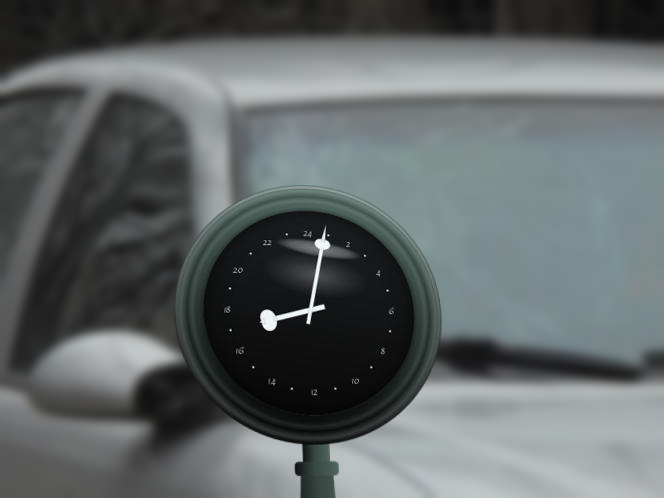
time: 17:02
